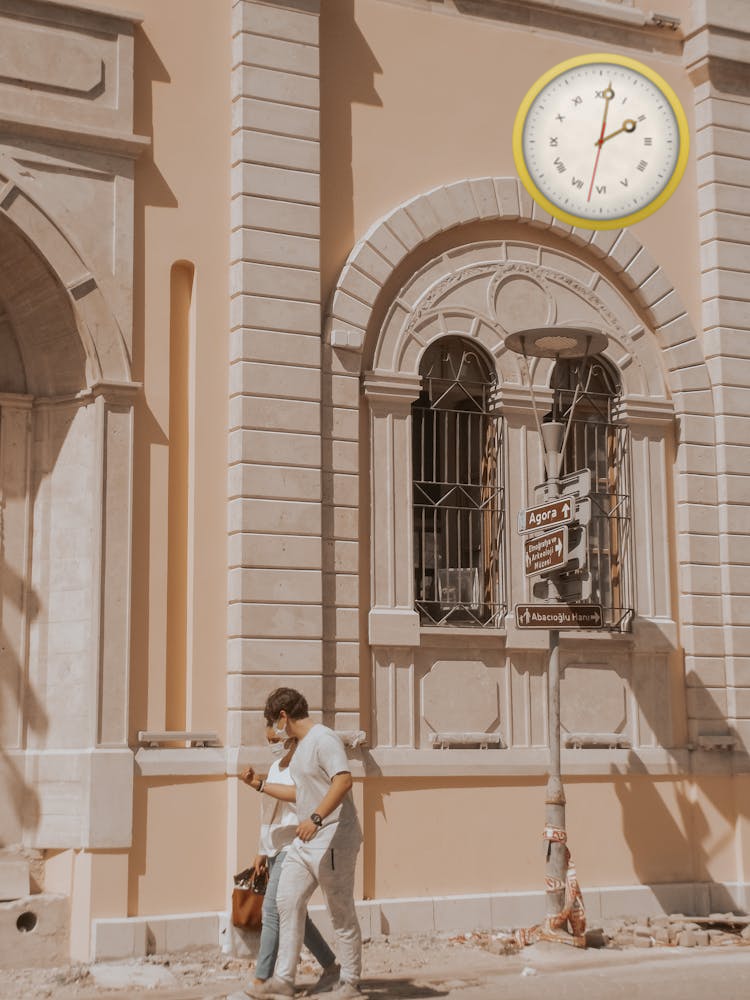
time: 2:01:32
